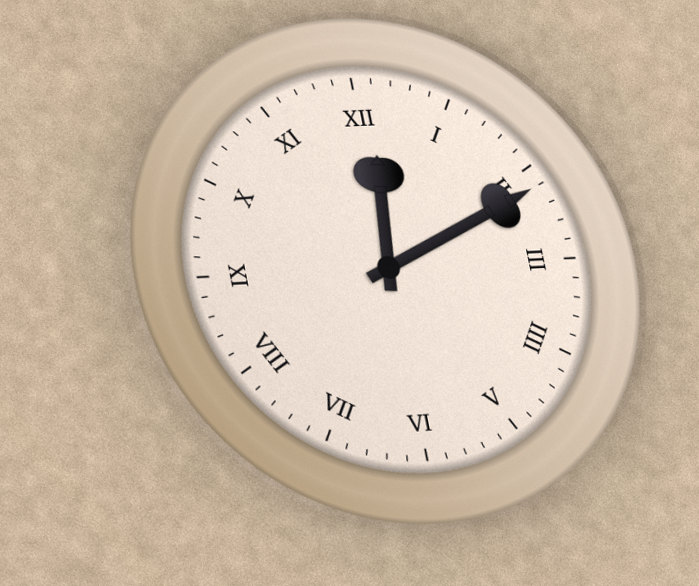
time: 12:11
